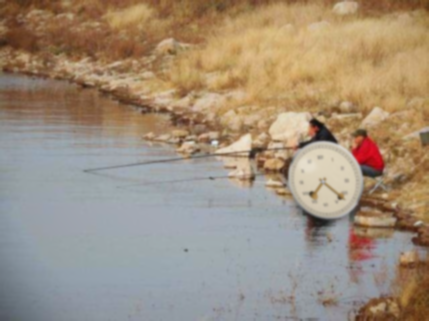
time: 7:22
